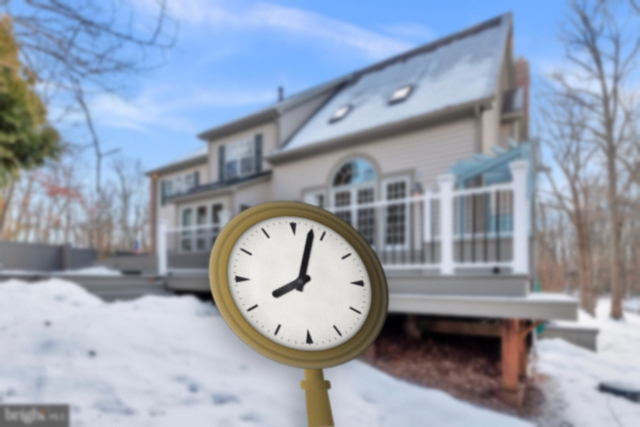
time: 8:03
